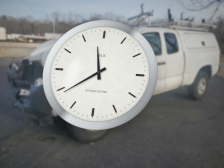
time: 11:39
